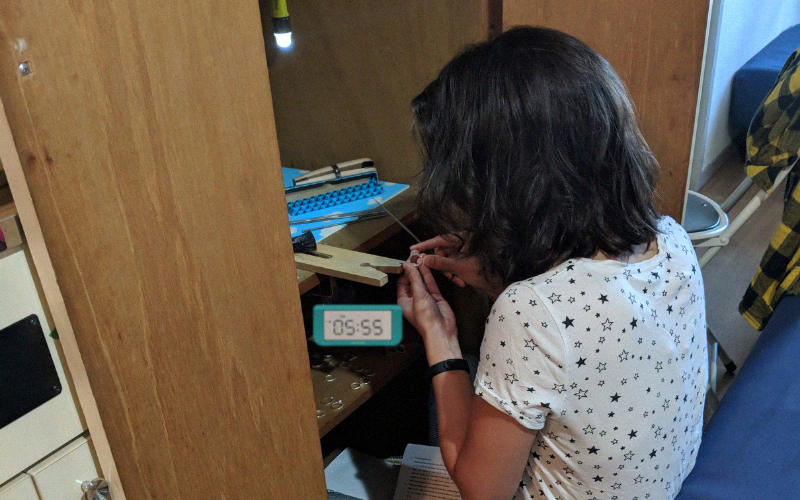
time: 5:55
